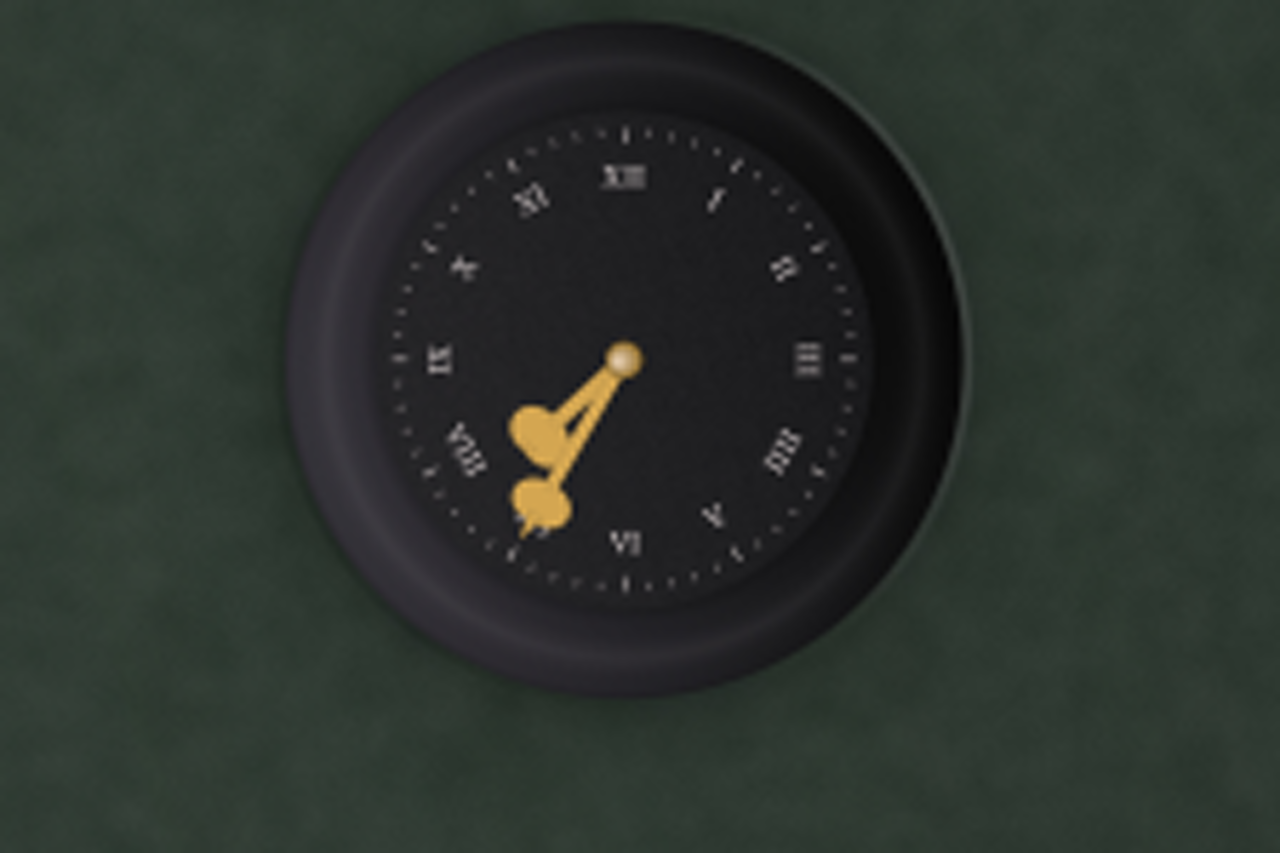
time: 7:35
